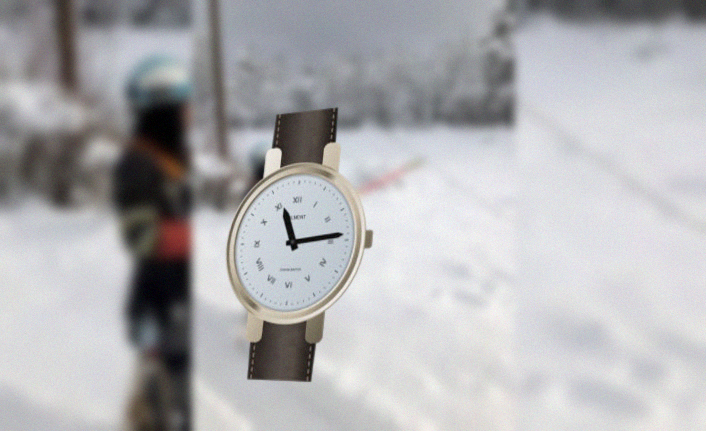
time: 11:14
